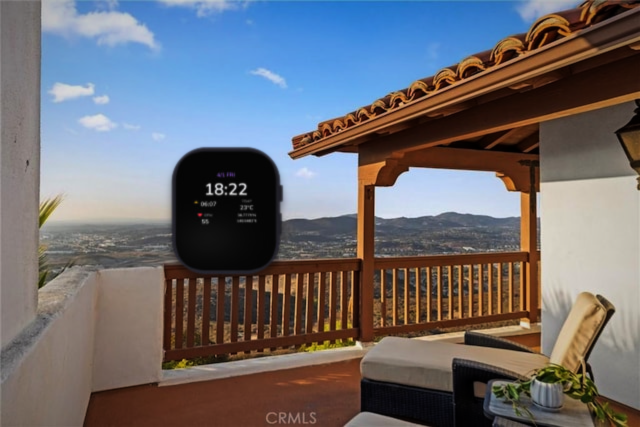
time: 18:22
